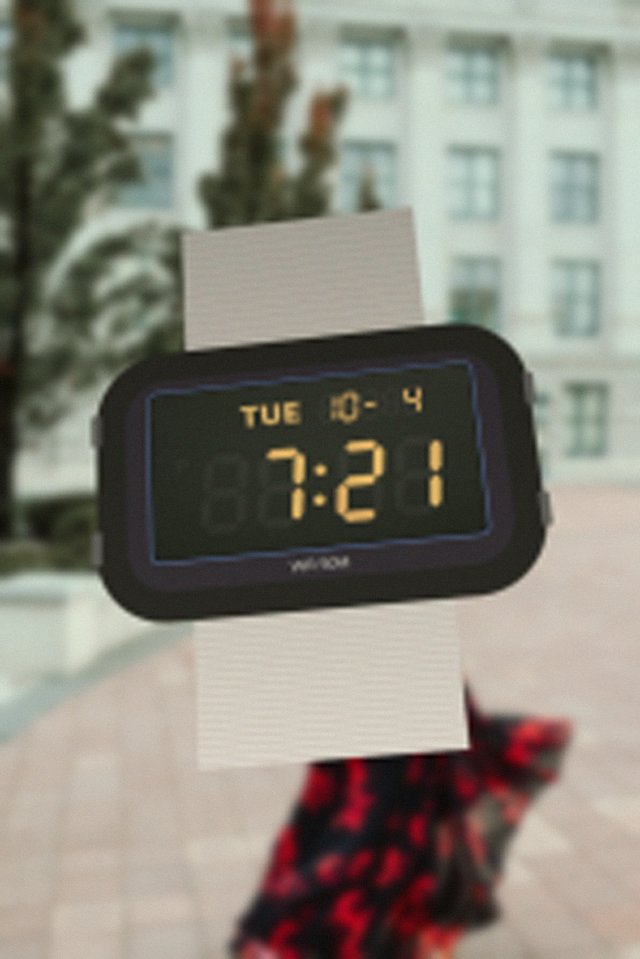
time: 7:21
